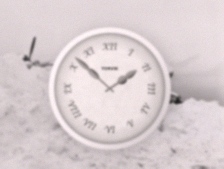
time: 1:52
